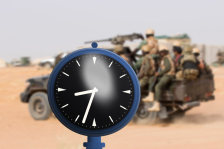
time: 8:33
